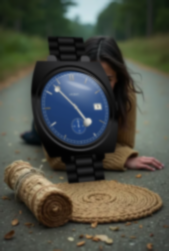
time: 4:53
